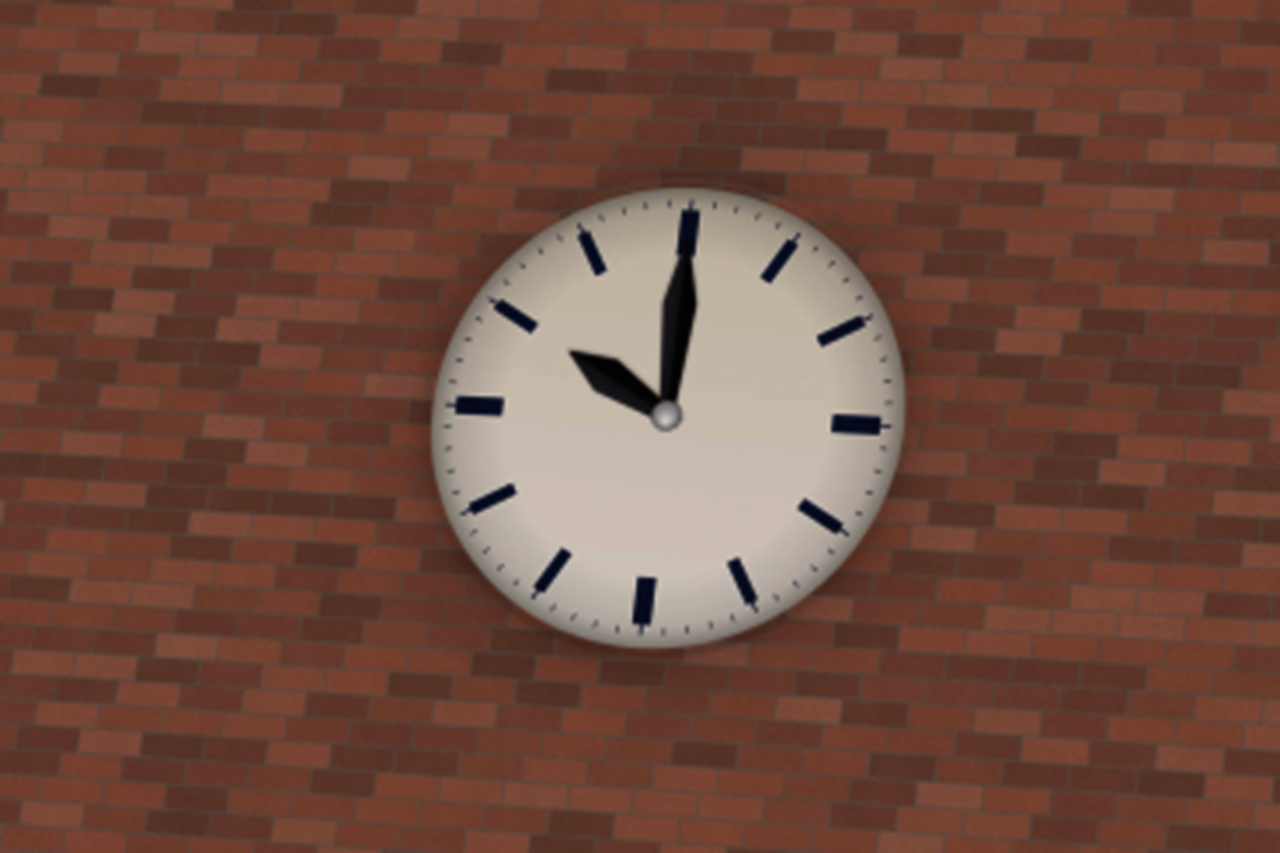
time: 10:00
